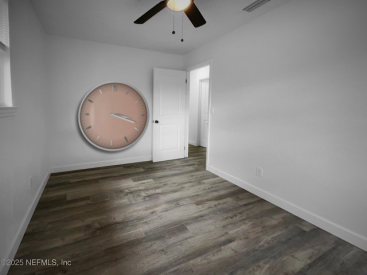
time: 3:18
